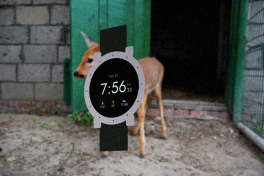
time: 7:56
